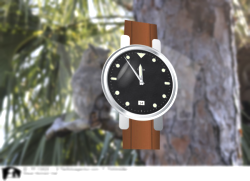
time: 11:54
